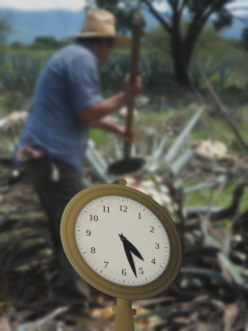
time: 4:27
